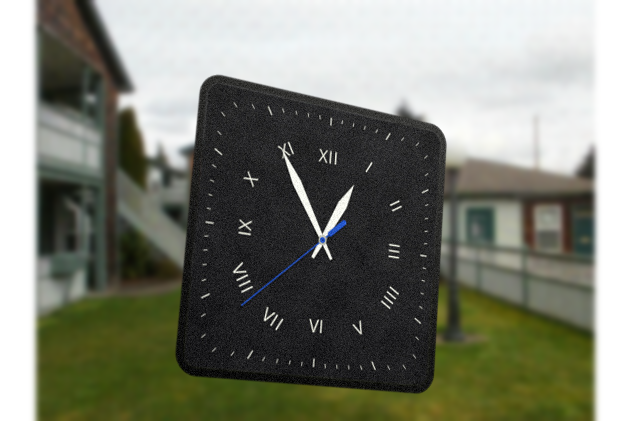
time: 12:54:38
